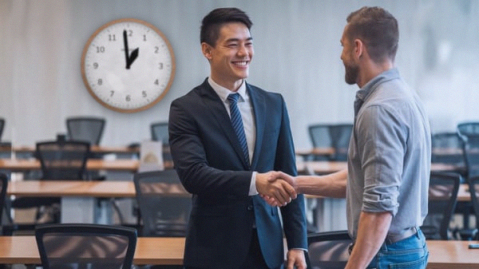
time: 12:59
